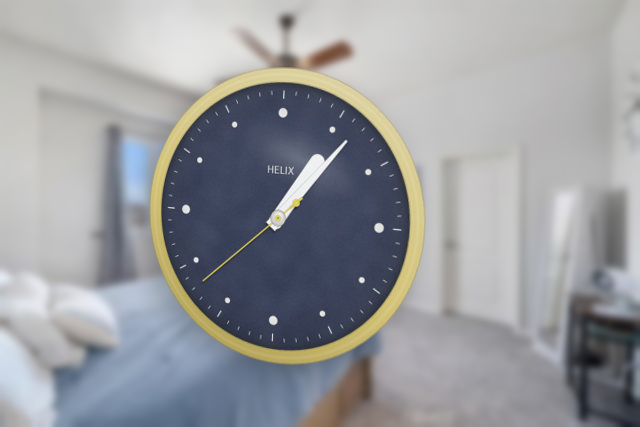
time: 1:06:38
